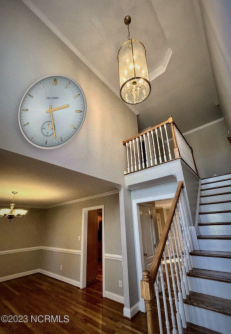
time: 2:27
